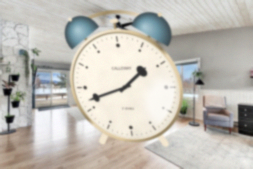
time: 1:42
